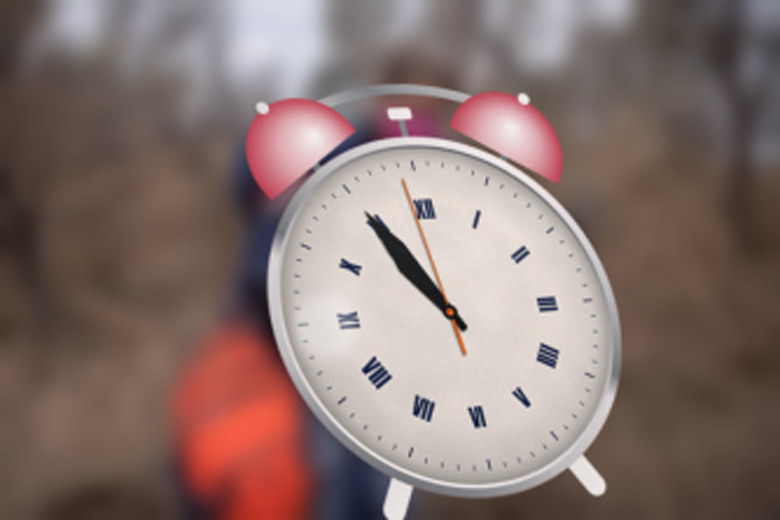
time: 10:54:59
